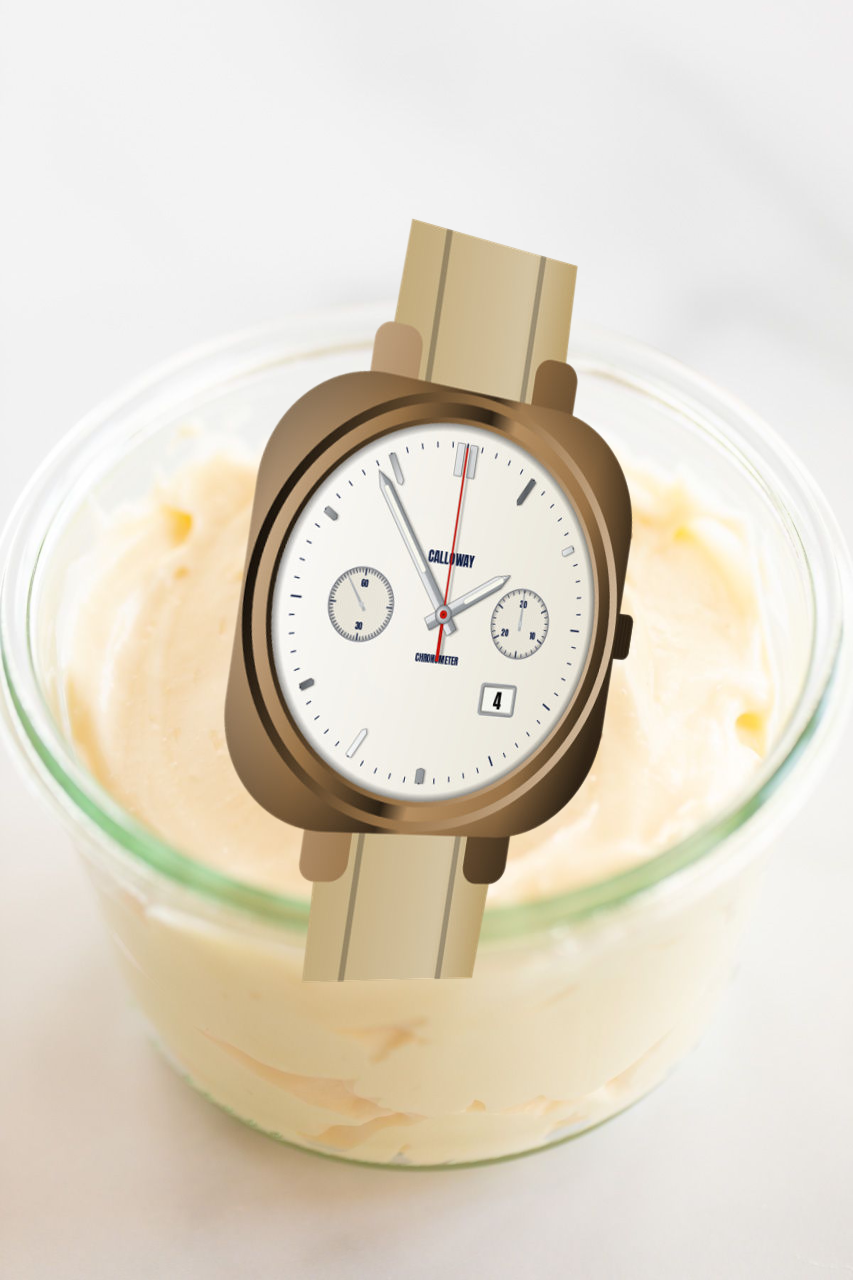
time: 1:53:54
